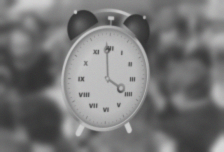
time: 3:59
